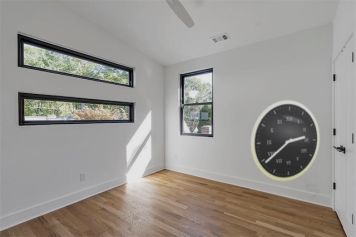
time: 2:39
